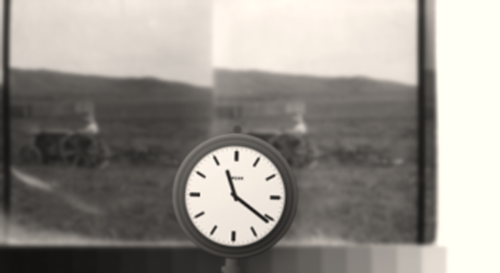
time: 11:21
